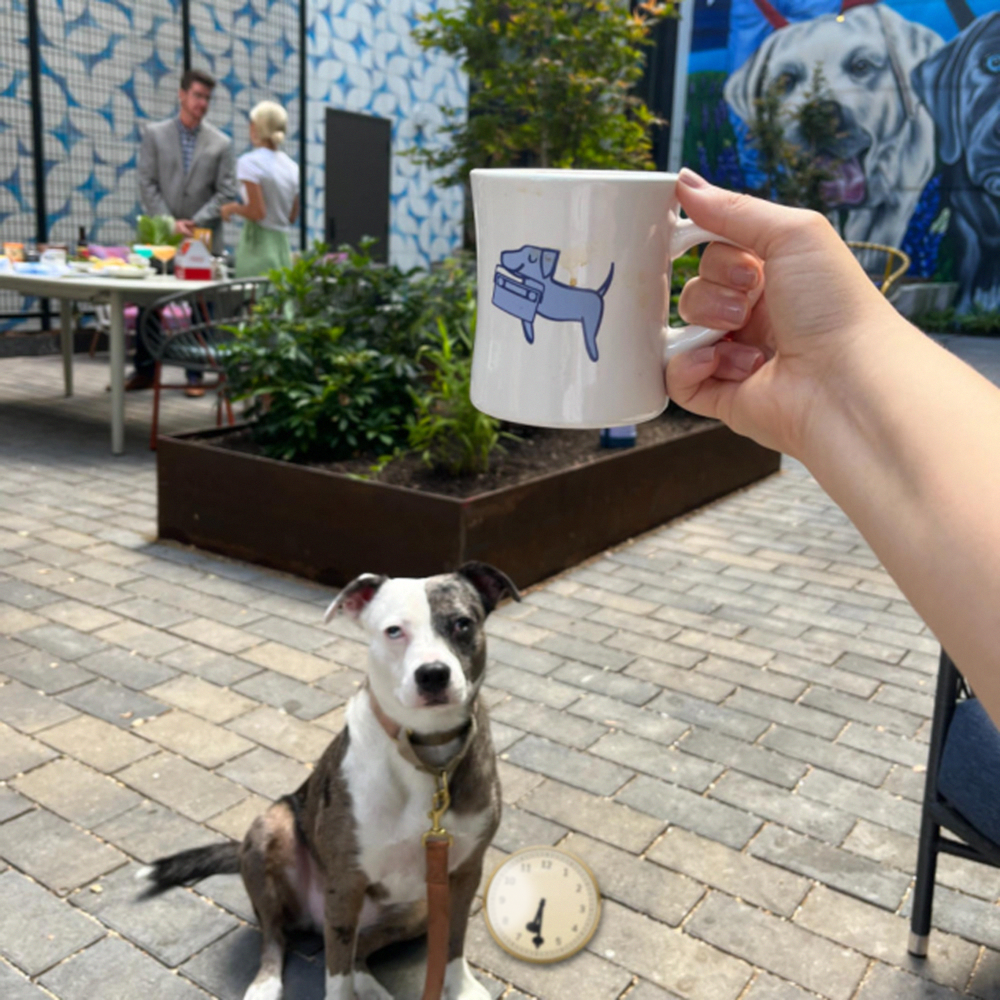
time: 6:30
